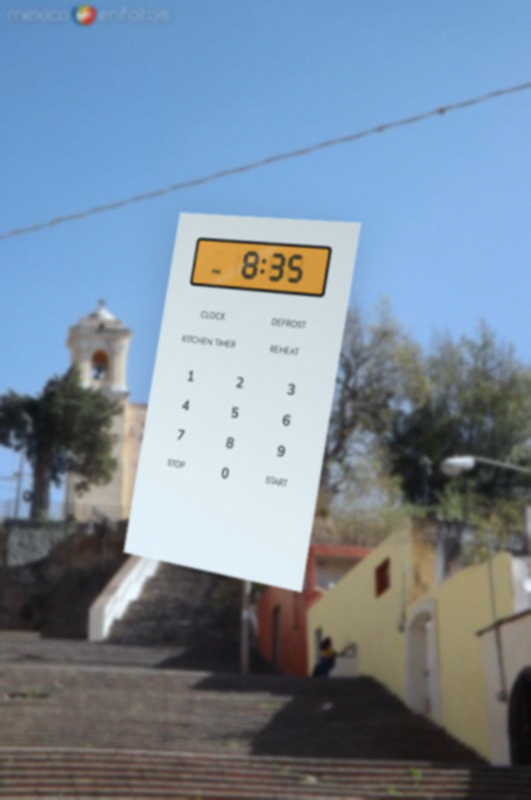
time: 8:35
